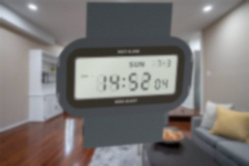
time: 14:52:04
